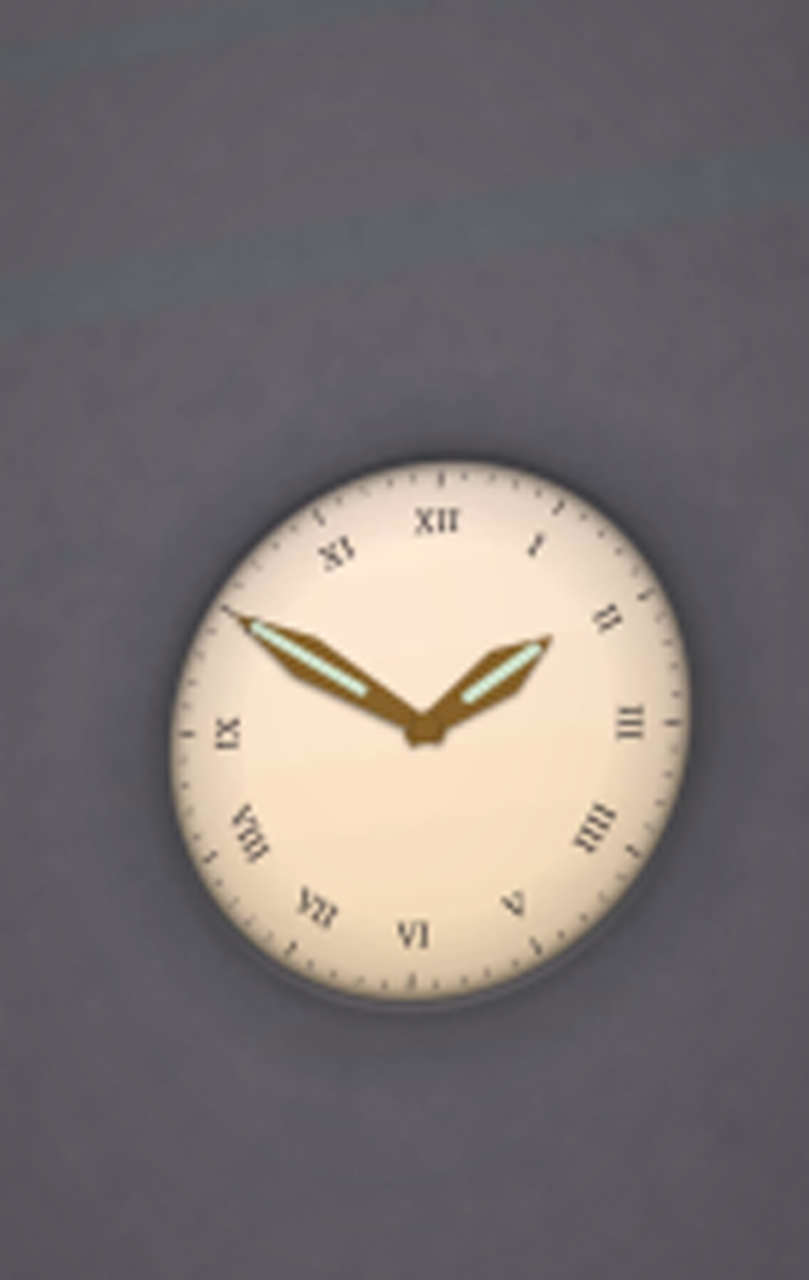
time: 1:50
